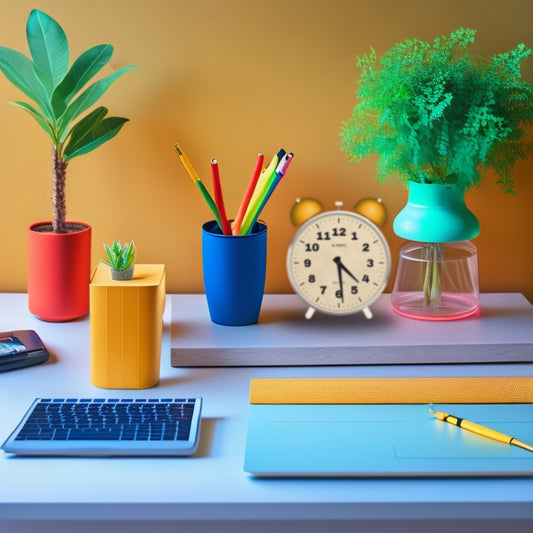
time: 4:29
